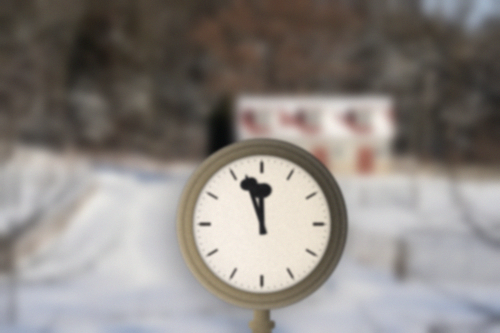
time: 11:57
